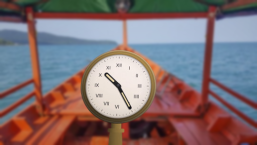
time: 10:25
